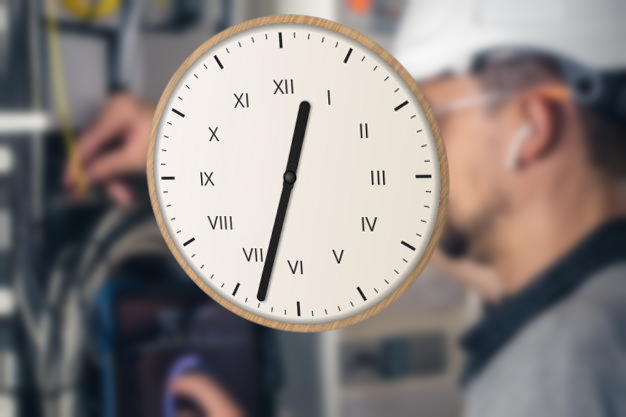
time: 12:33
